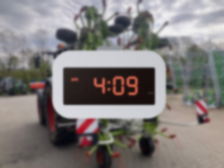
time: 4:09
